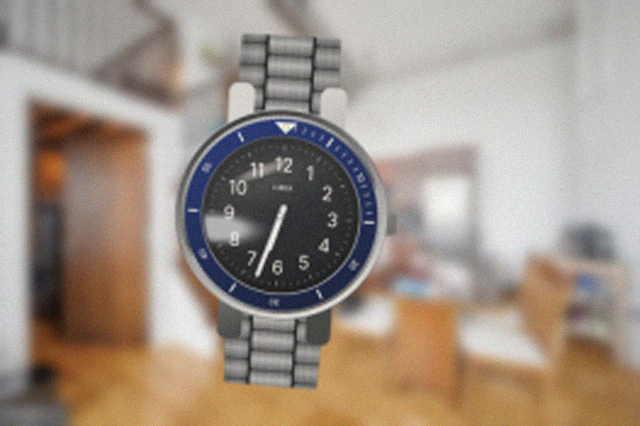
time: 6:33
